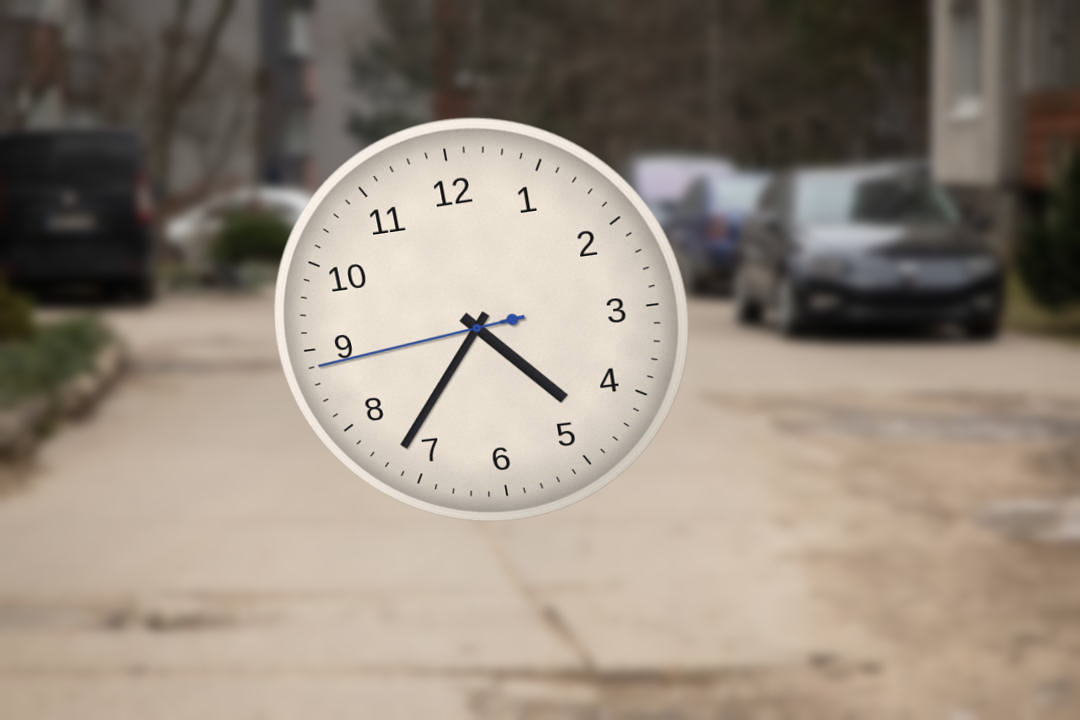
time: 4:36:44
